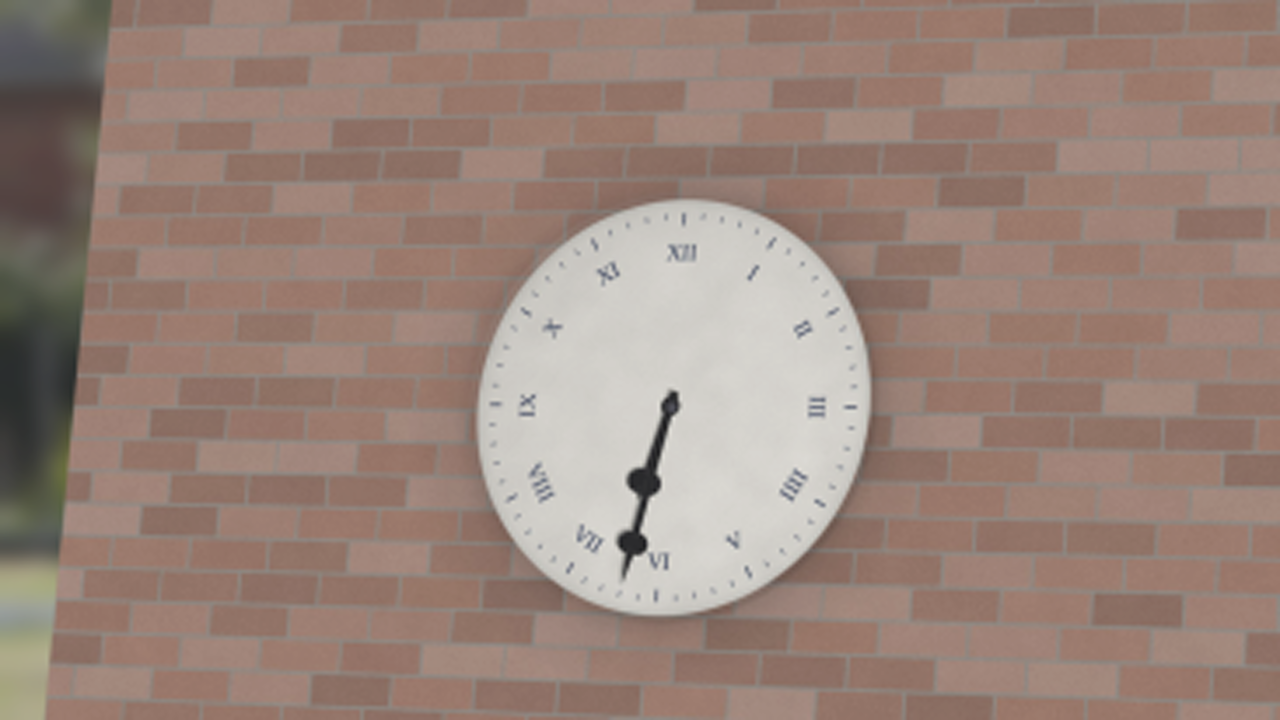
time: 6:32
